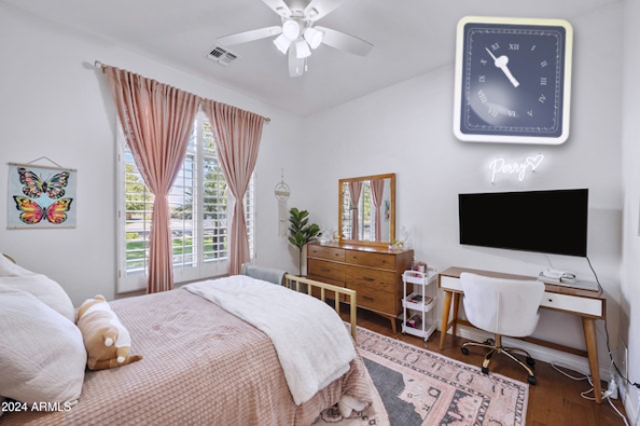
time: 10:53
